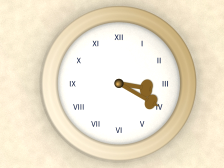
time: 3:20
